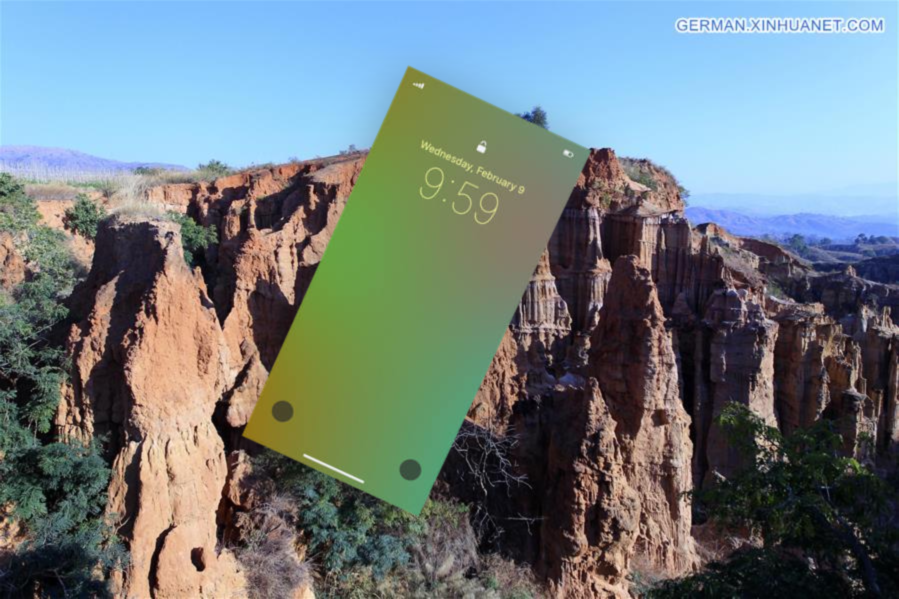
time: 9:59
